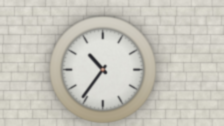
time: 10:36
